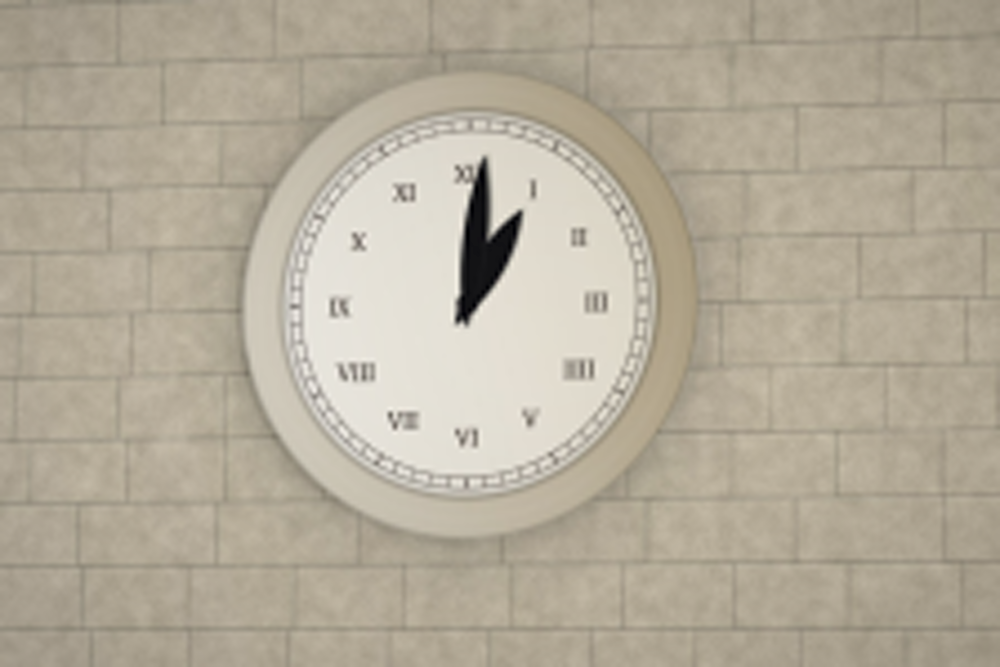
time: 1:01
